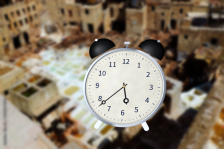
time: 5:38
